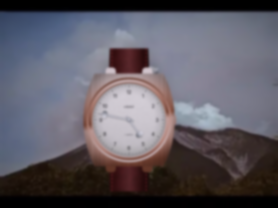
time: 4:47
